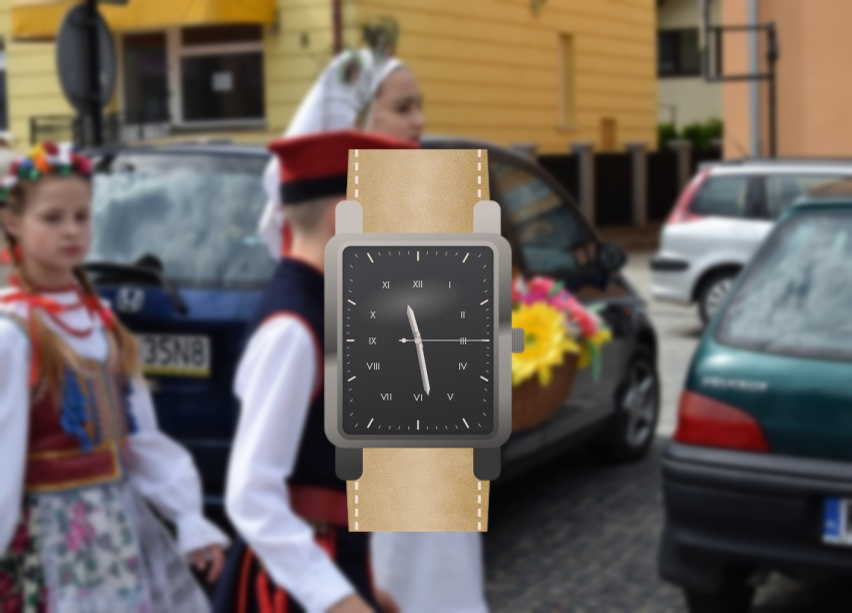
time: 11:28:15
